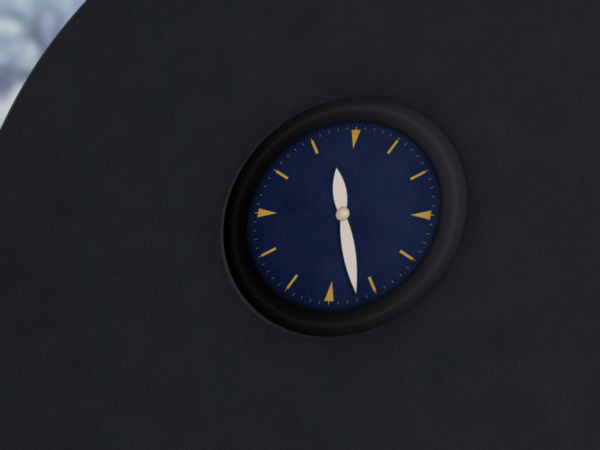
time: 11:27
